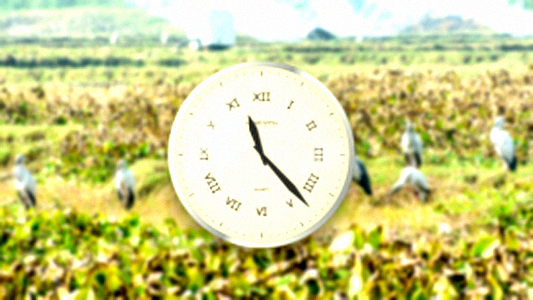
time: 11:23
